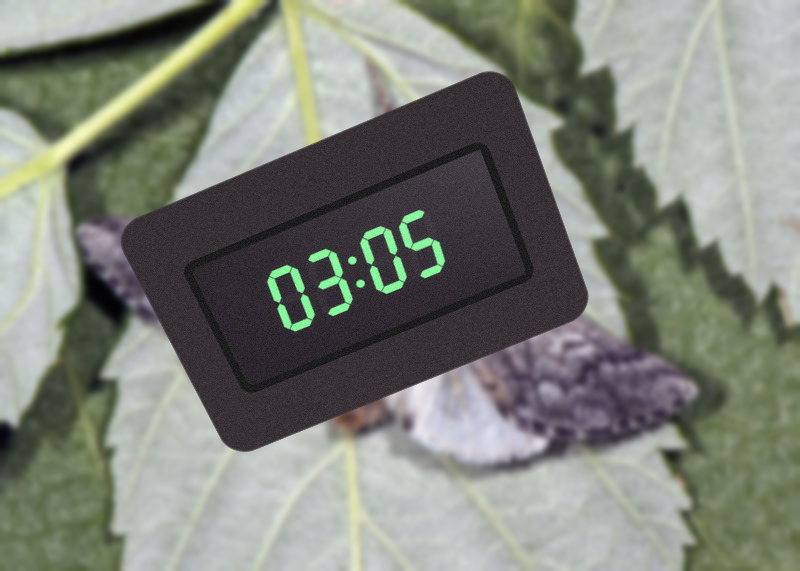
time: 3:05
